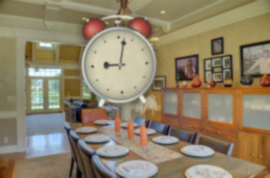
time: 9:02
